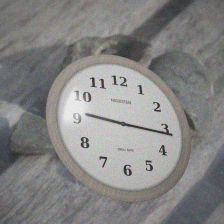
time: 9:16
